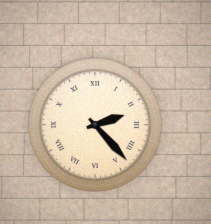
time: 2:23
